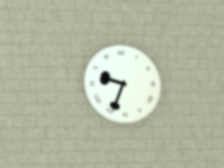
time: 9:34
